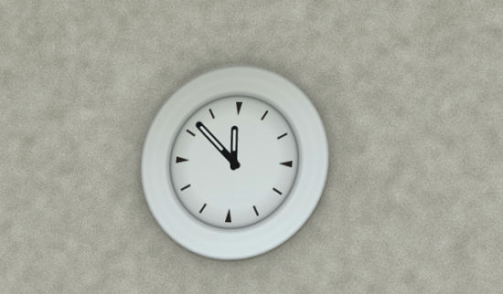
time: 11:52
